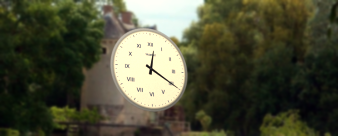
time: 12:20
